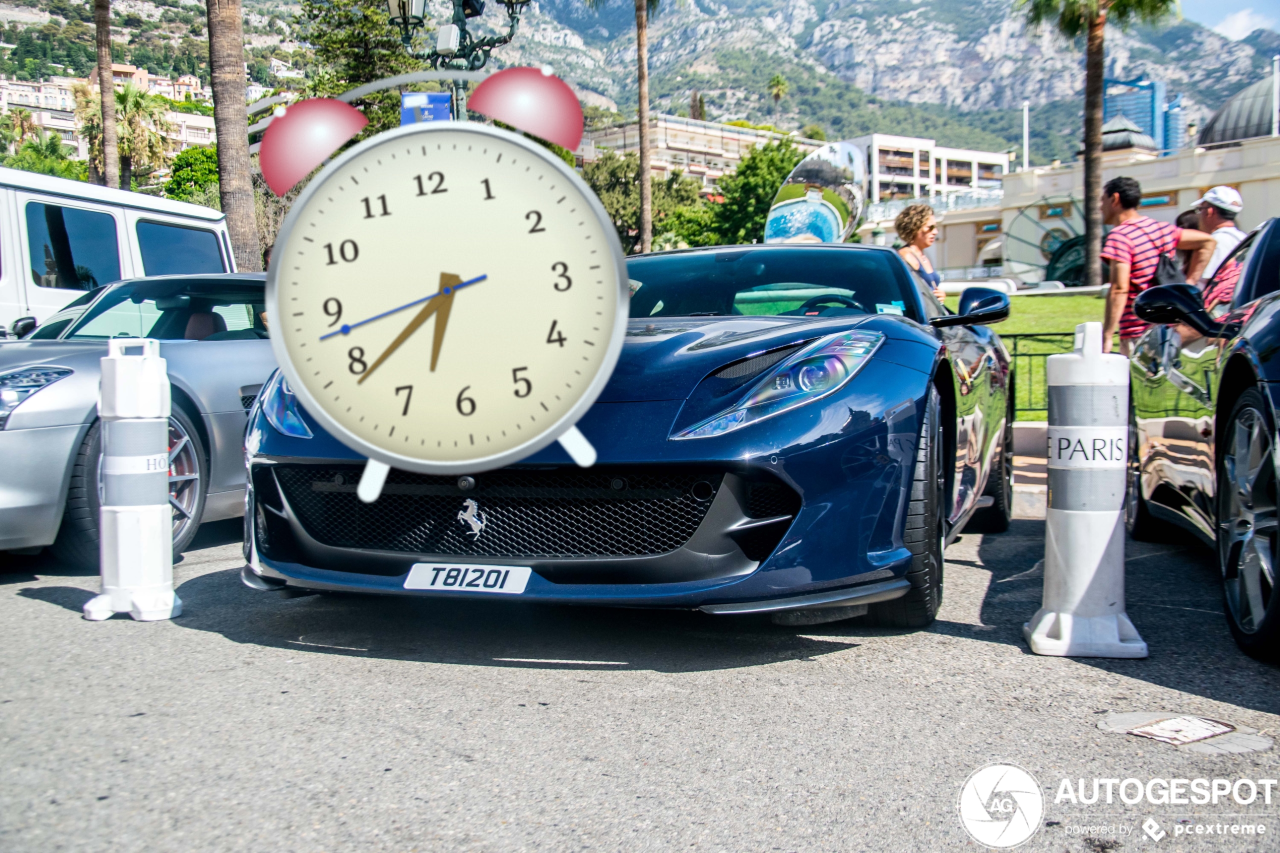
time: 6:38:43
